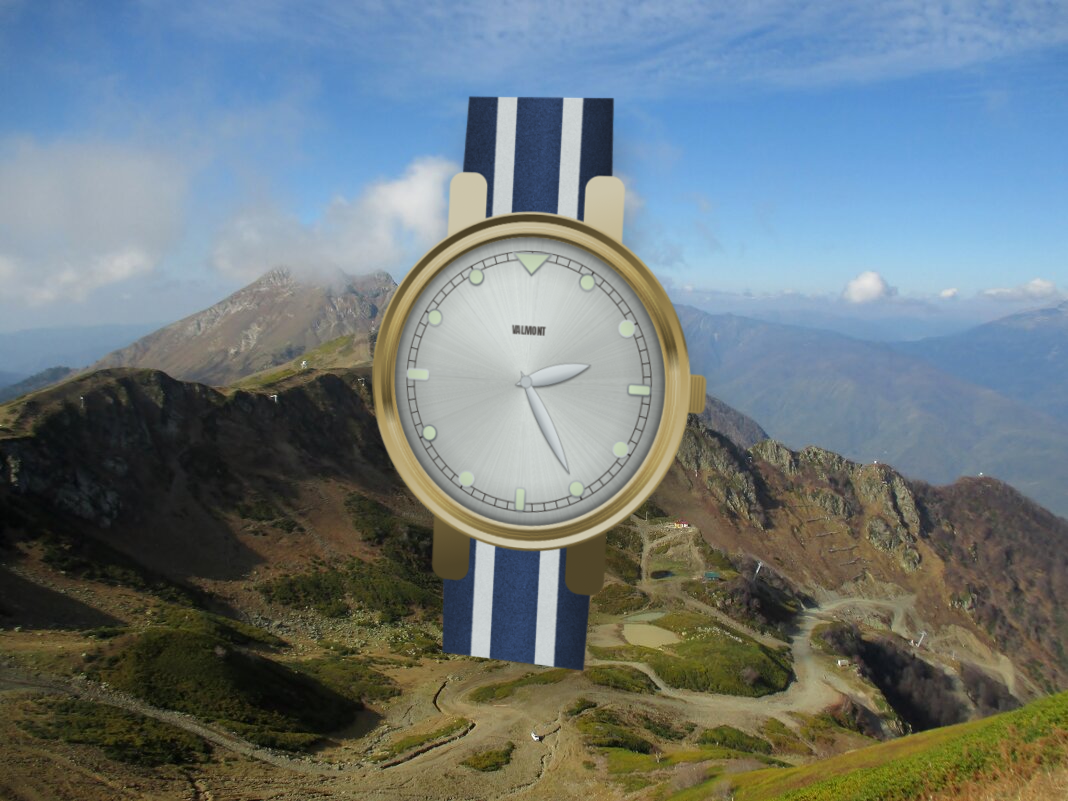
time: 2:25
